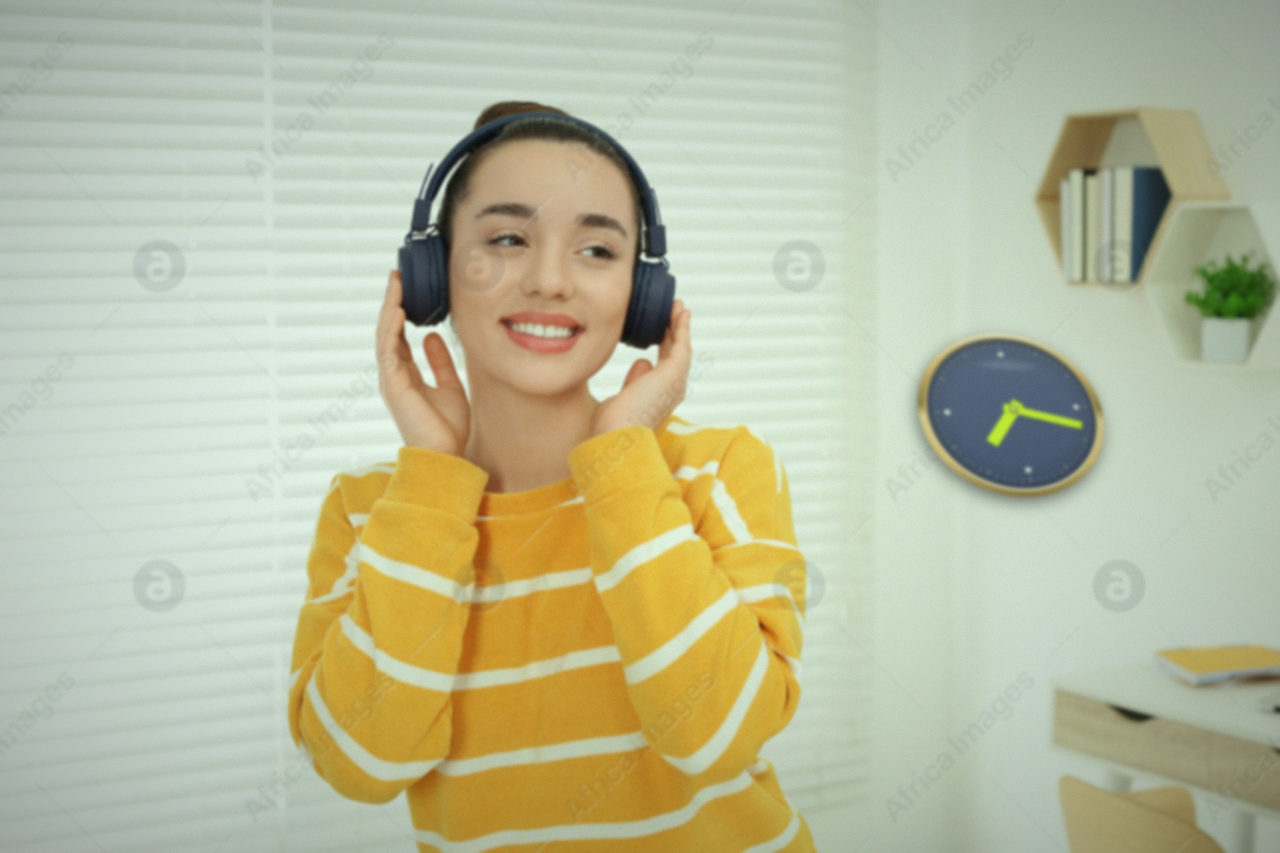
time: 7:18
